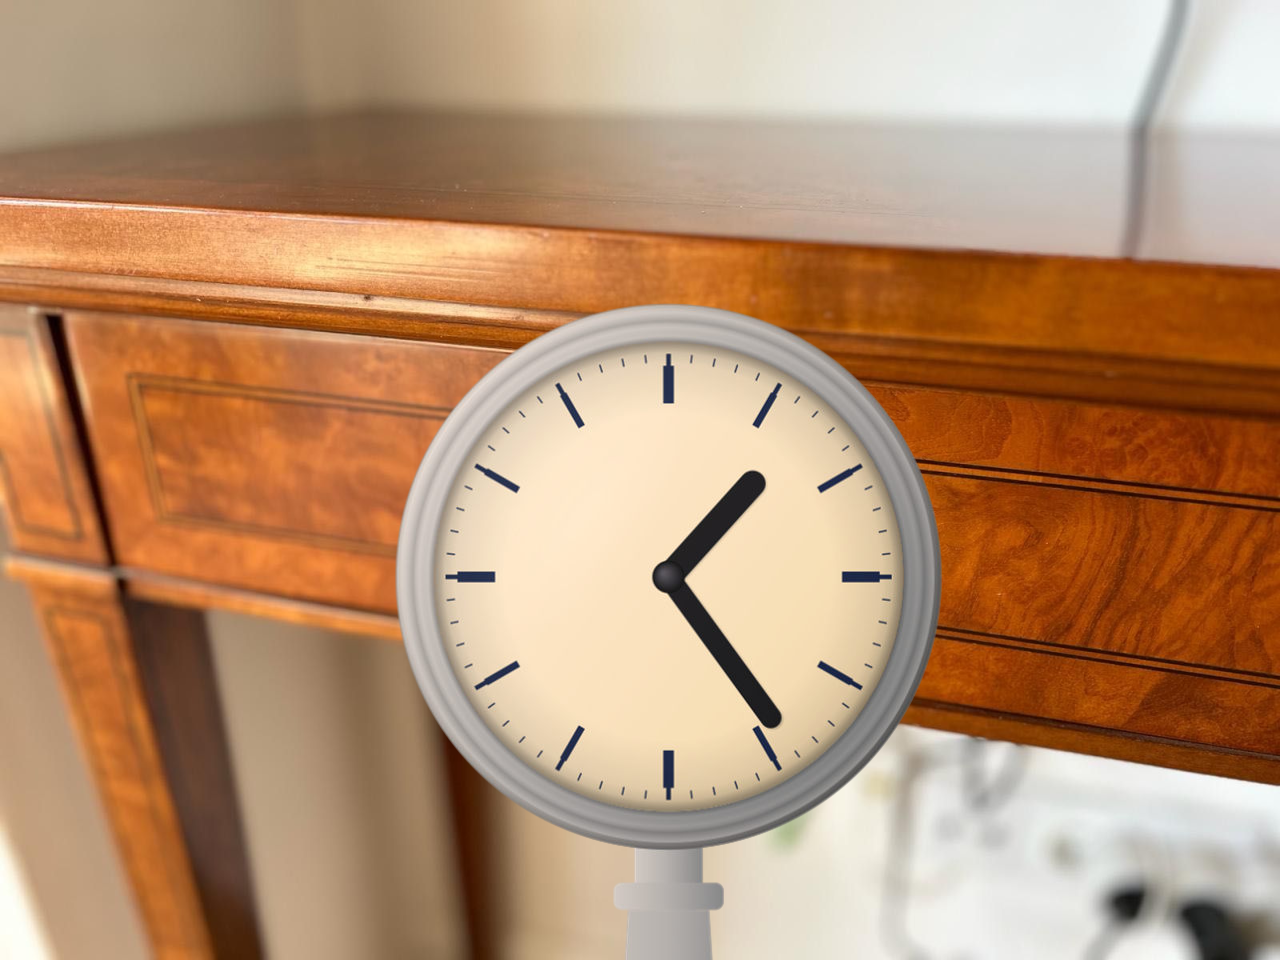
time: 1:24
